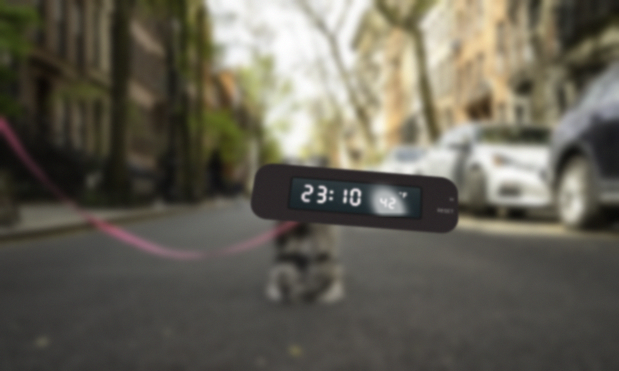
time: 23:10
